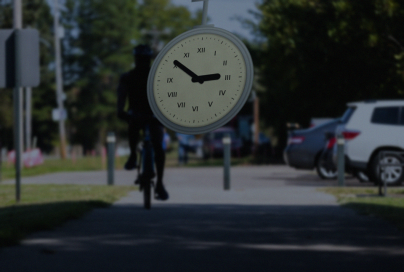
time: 2:51
